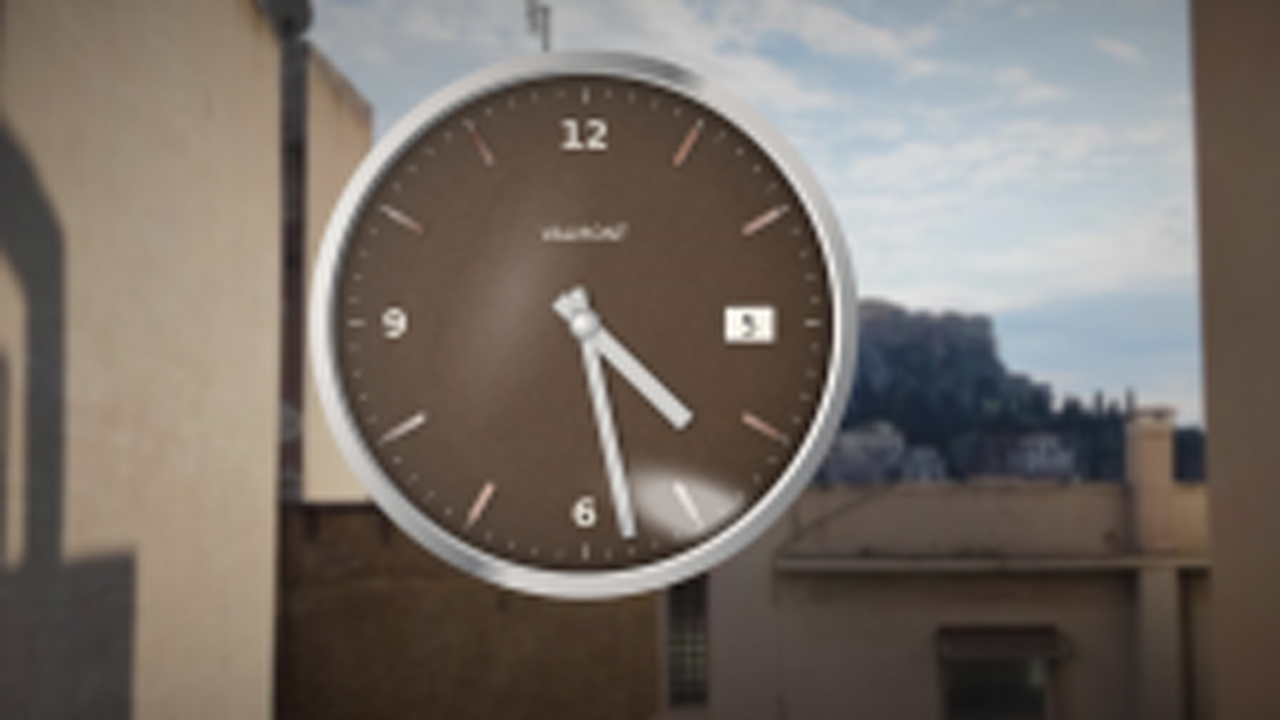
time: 4:28
